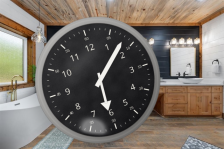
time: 6:08
